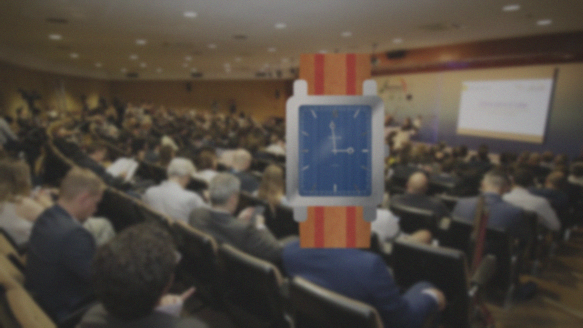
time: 2:59
